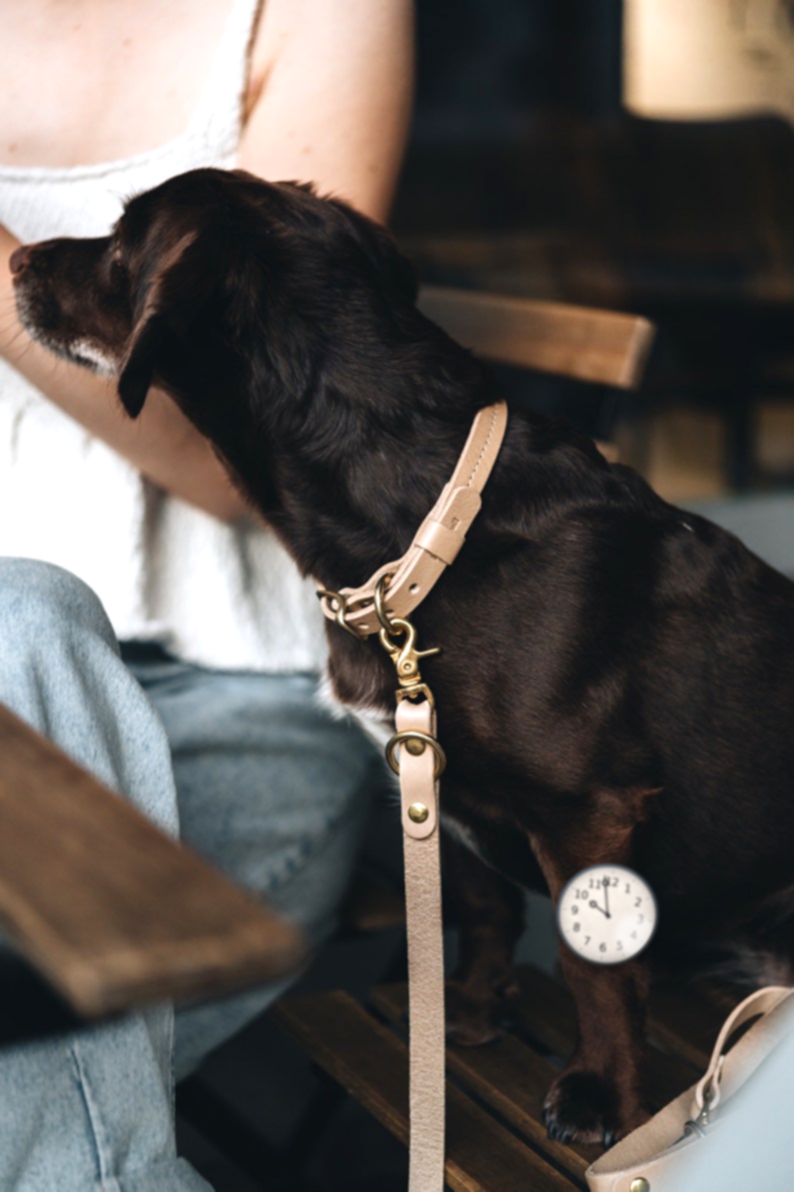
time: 9:58
